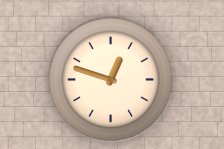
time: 12:48
